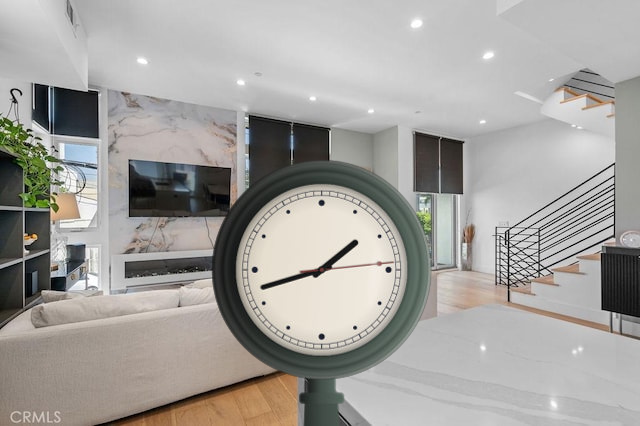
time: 1:42:14
